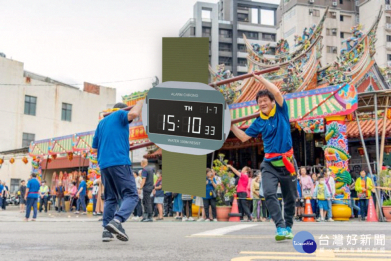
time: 15:10:33
